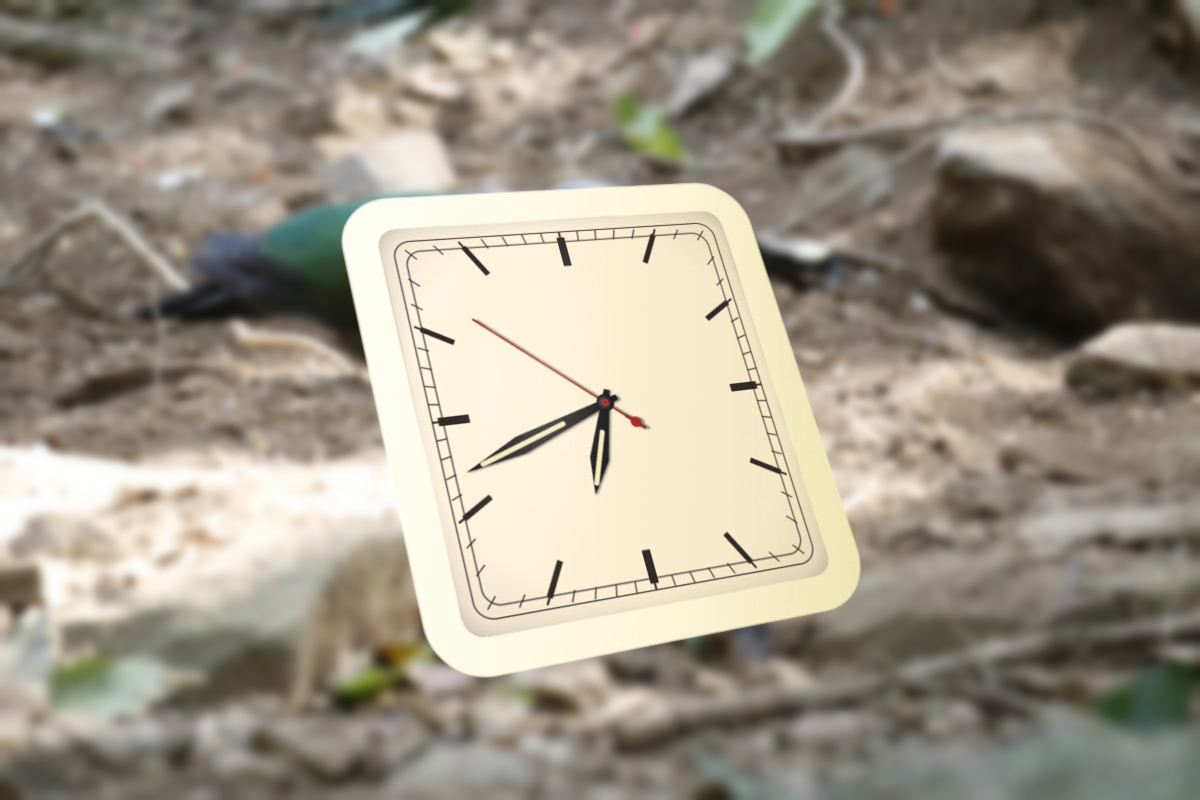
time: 6:41:52
